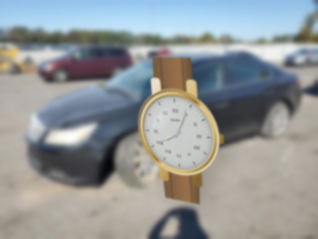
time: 8:04
